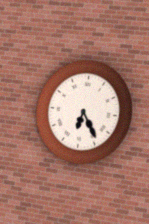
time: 6:24
